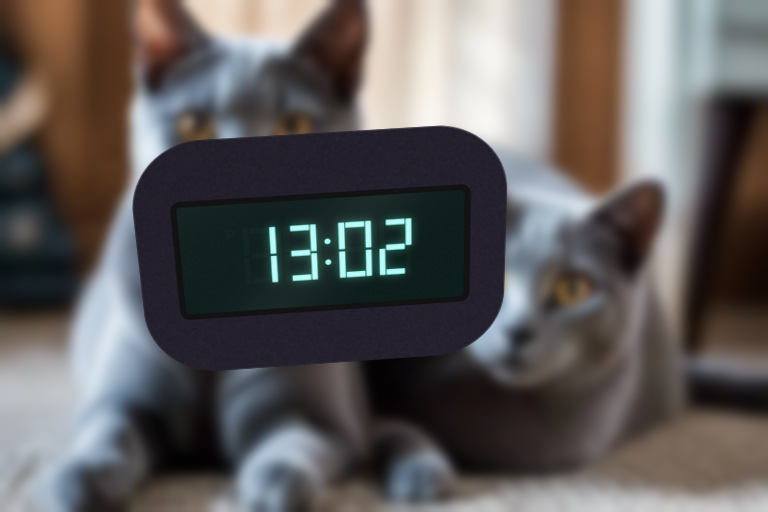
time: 13:02
